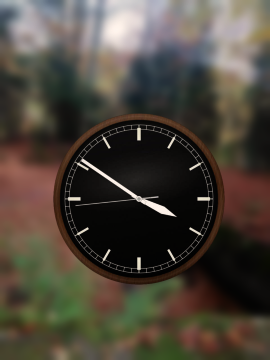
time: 3:50:44
